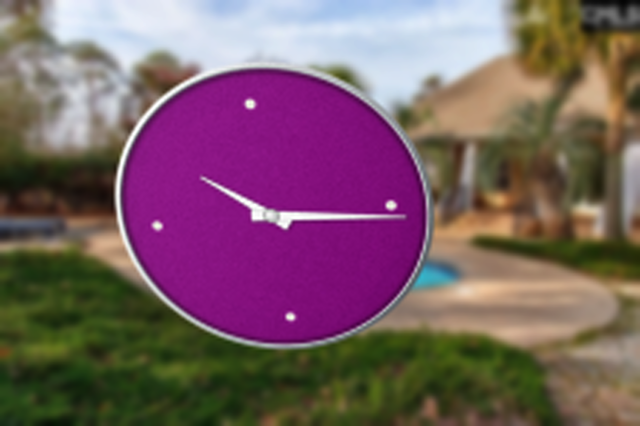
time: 10:16
